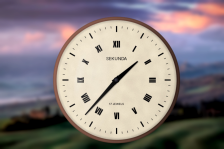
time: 1:37
